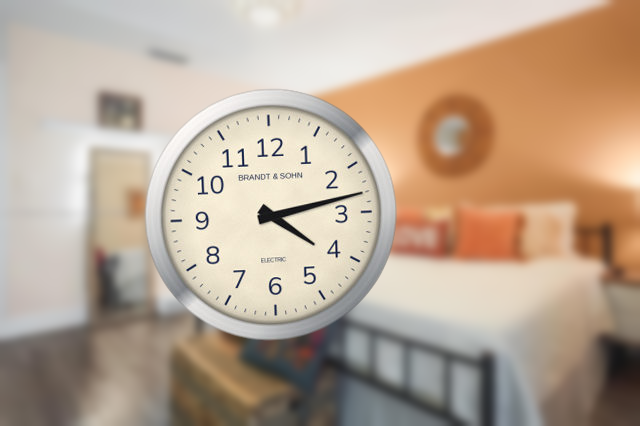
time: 4:13
